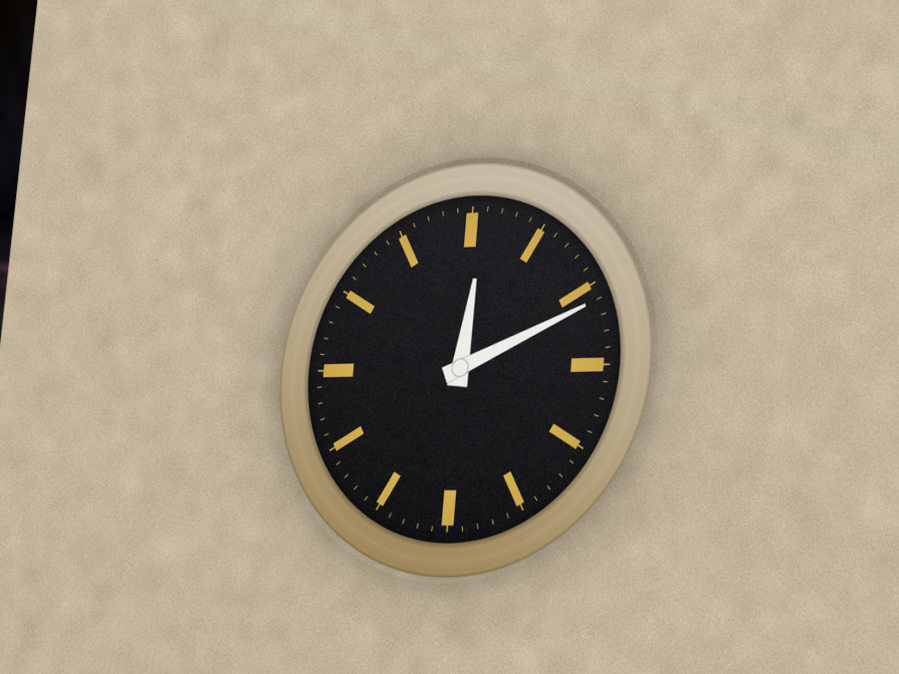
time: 12:11
